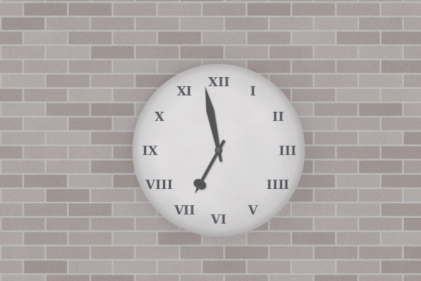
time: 6:58
